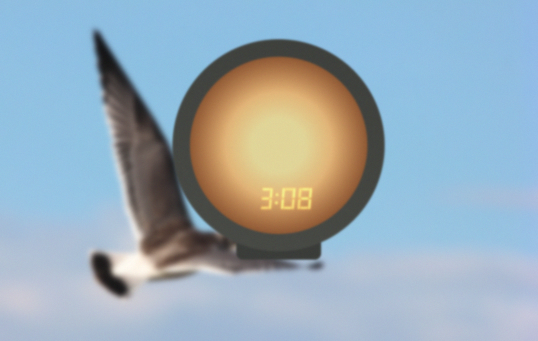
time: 3:08
